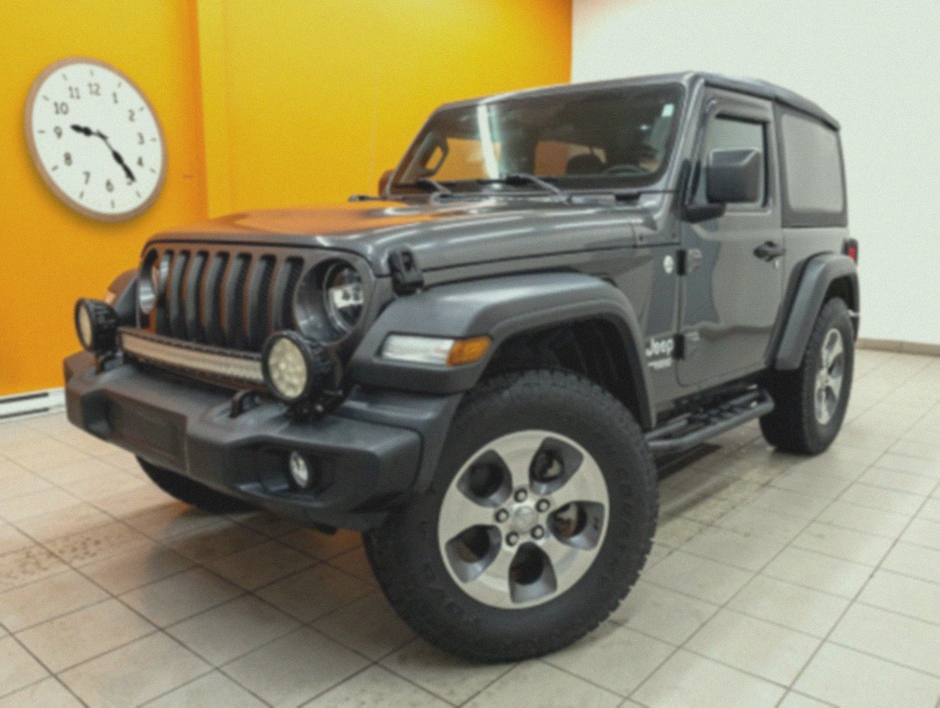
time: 9:24
